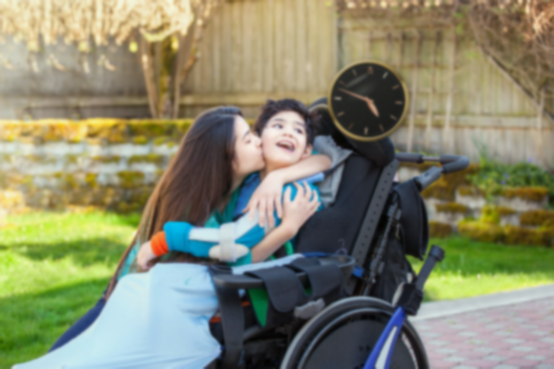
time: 4:48
